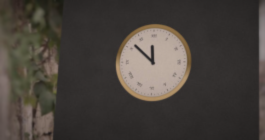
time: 11:52
